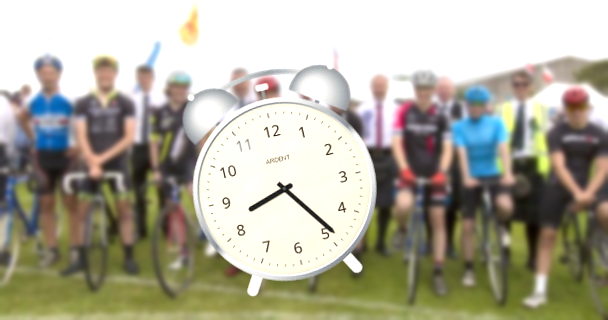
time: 8:24
